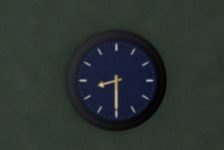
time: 8:30
